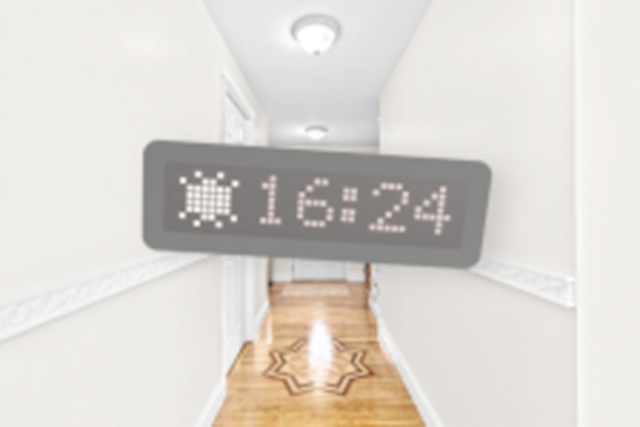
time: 16:24
